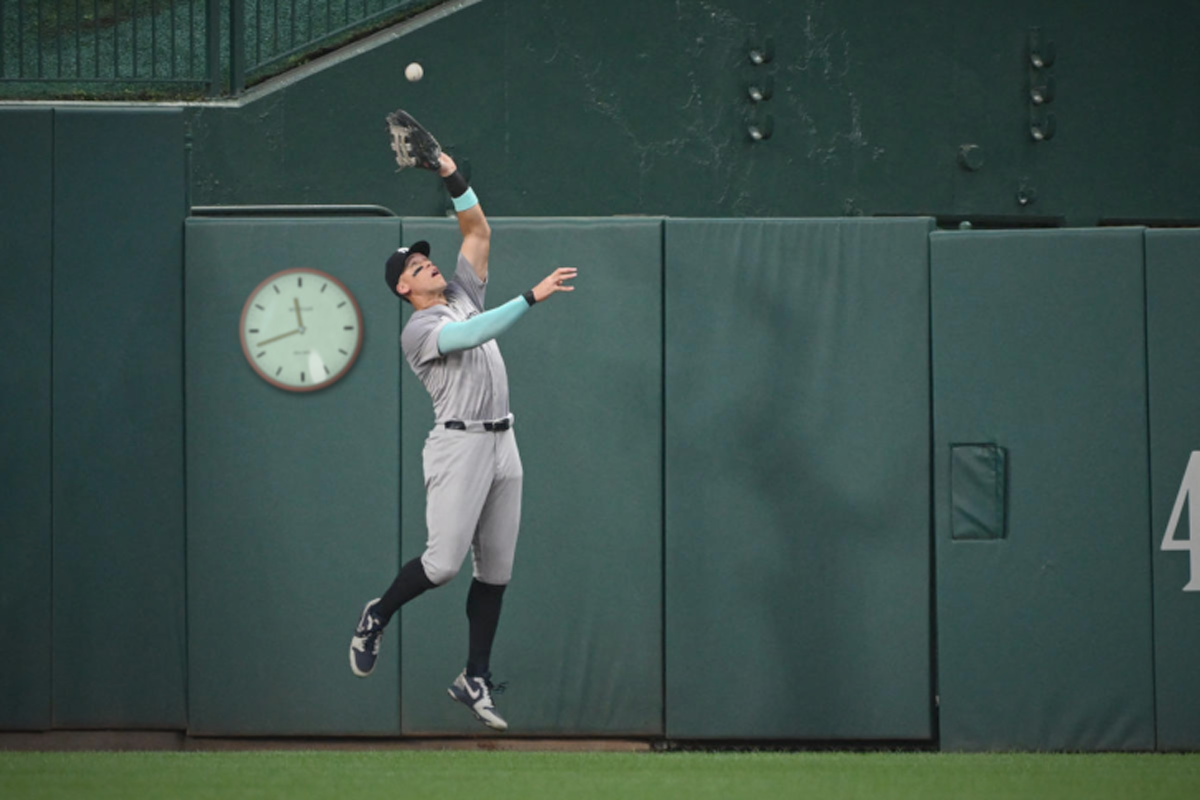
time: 11:42
